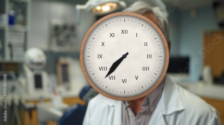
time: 7:37
